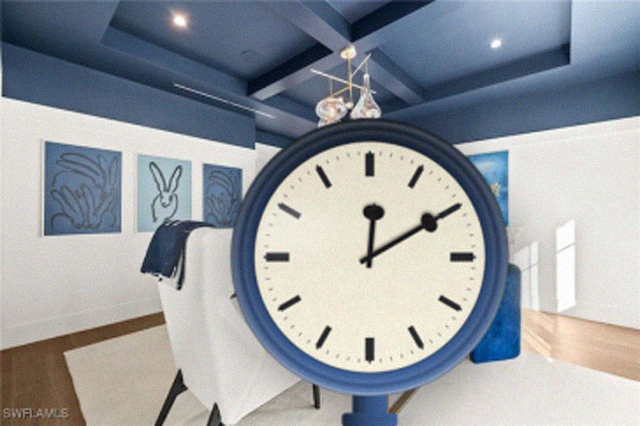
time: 12:10
